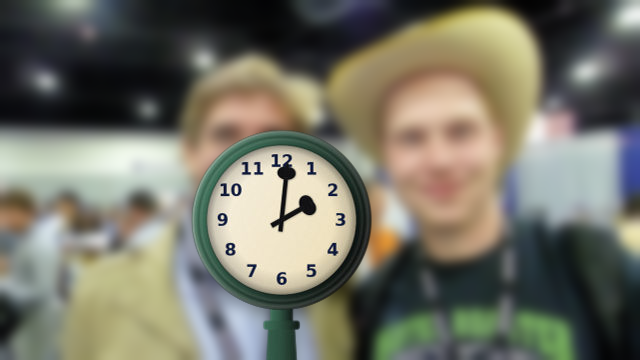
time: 2:01
